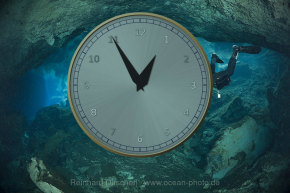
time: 12:55
